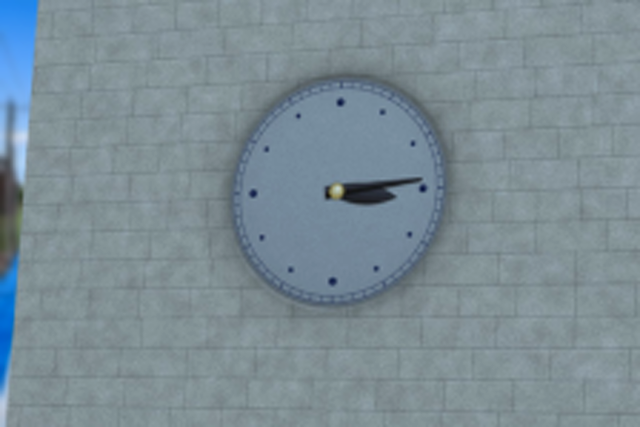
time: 3:14
